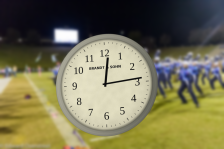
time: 12:14
